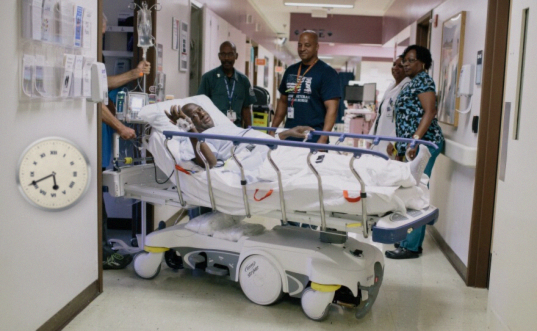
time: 5:41
